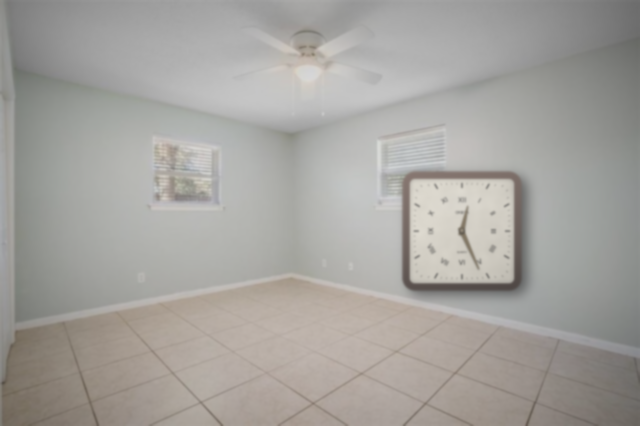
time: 12:26
